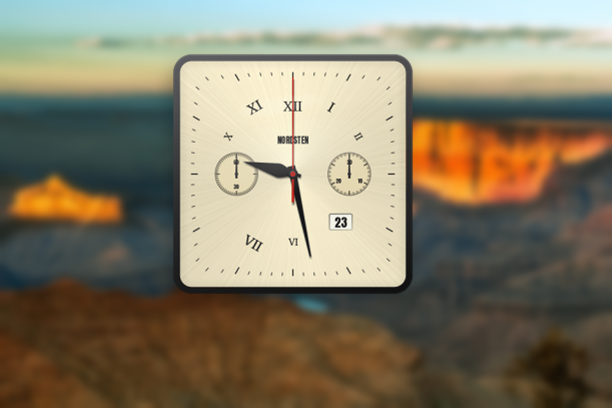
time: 9:28
